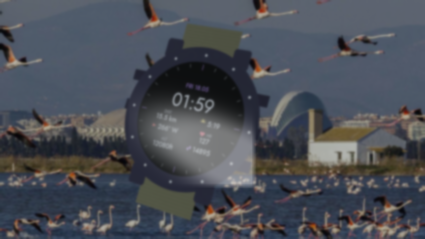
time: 1:59
